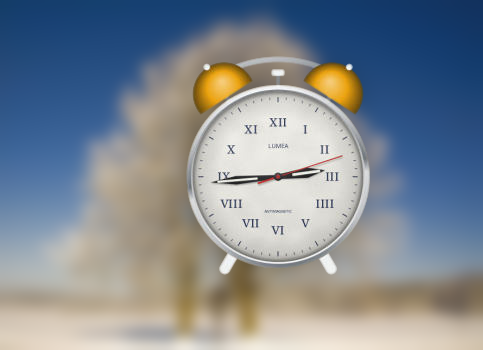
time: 2:44:12
